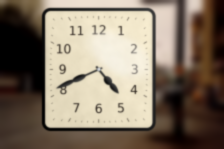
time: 4:41
